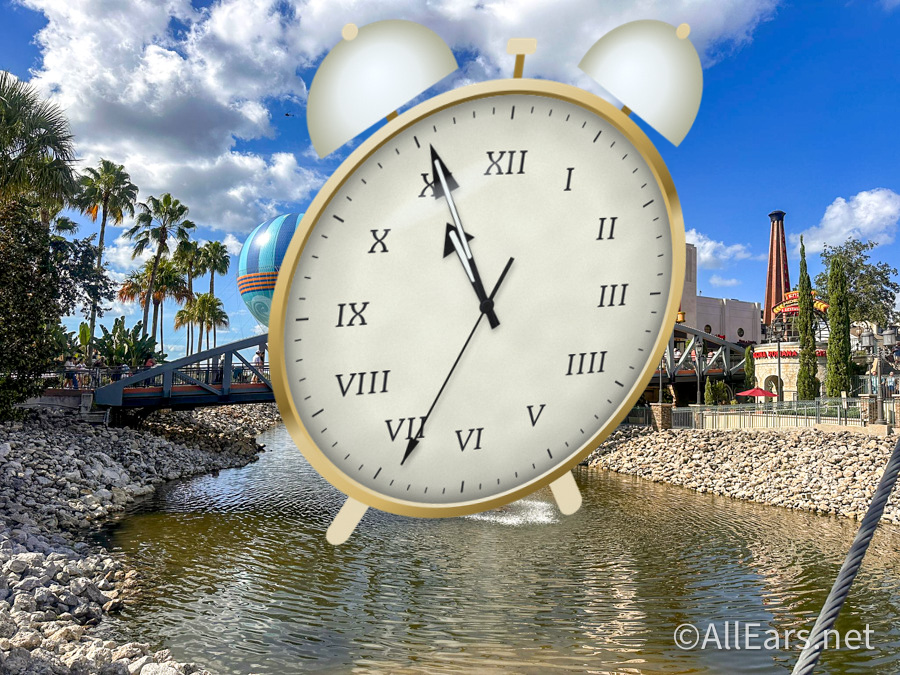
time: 10:55:34
